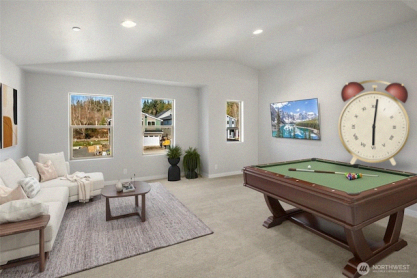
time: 6:01
